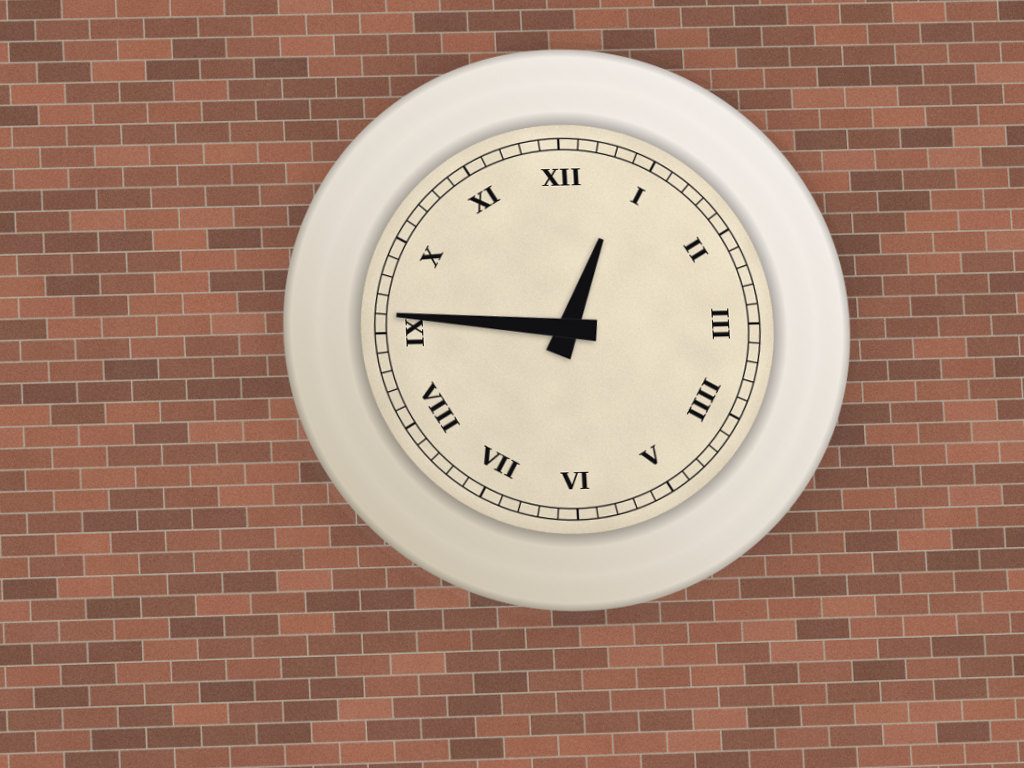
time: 12:46
